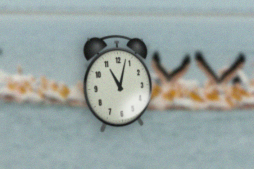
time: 11:03
